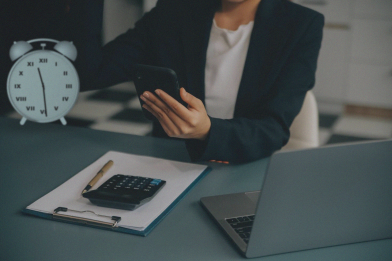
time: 11:29
